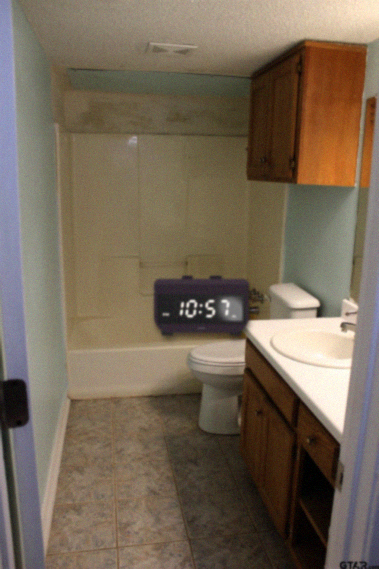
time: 10:57
